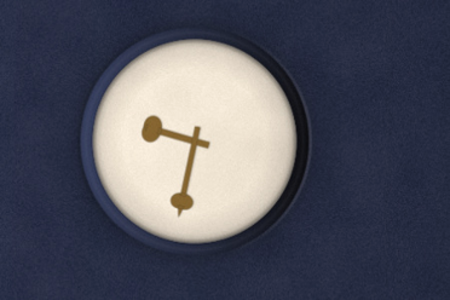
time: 9:32
